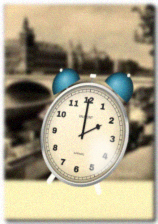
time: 2:00
